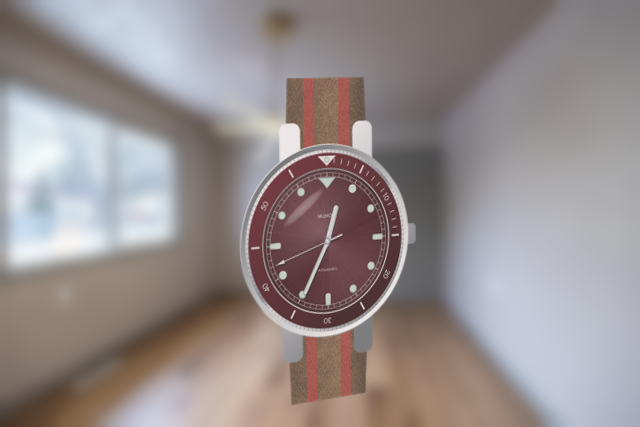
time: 12:34:42
